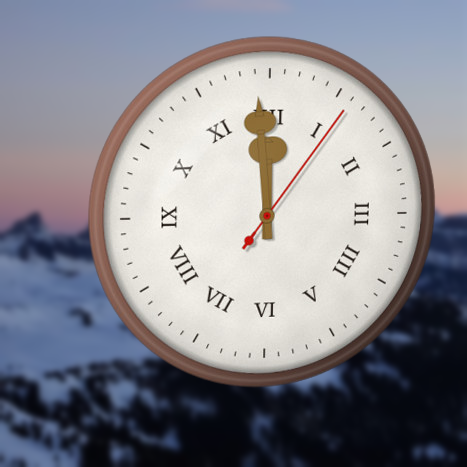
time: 11:59:06
